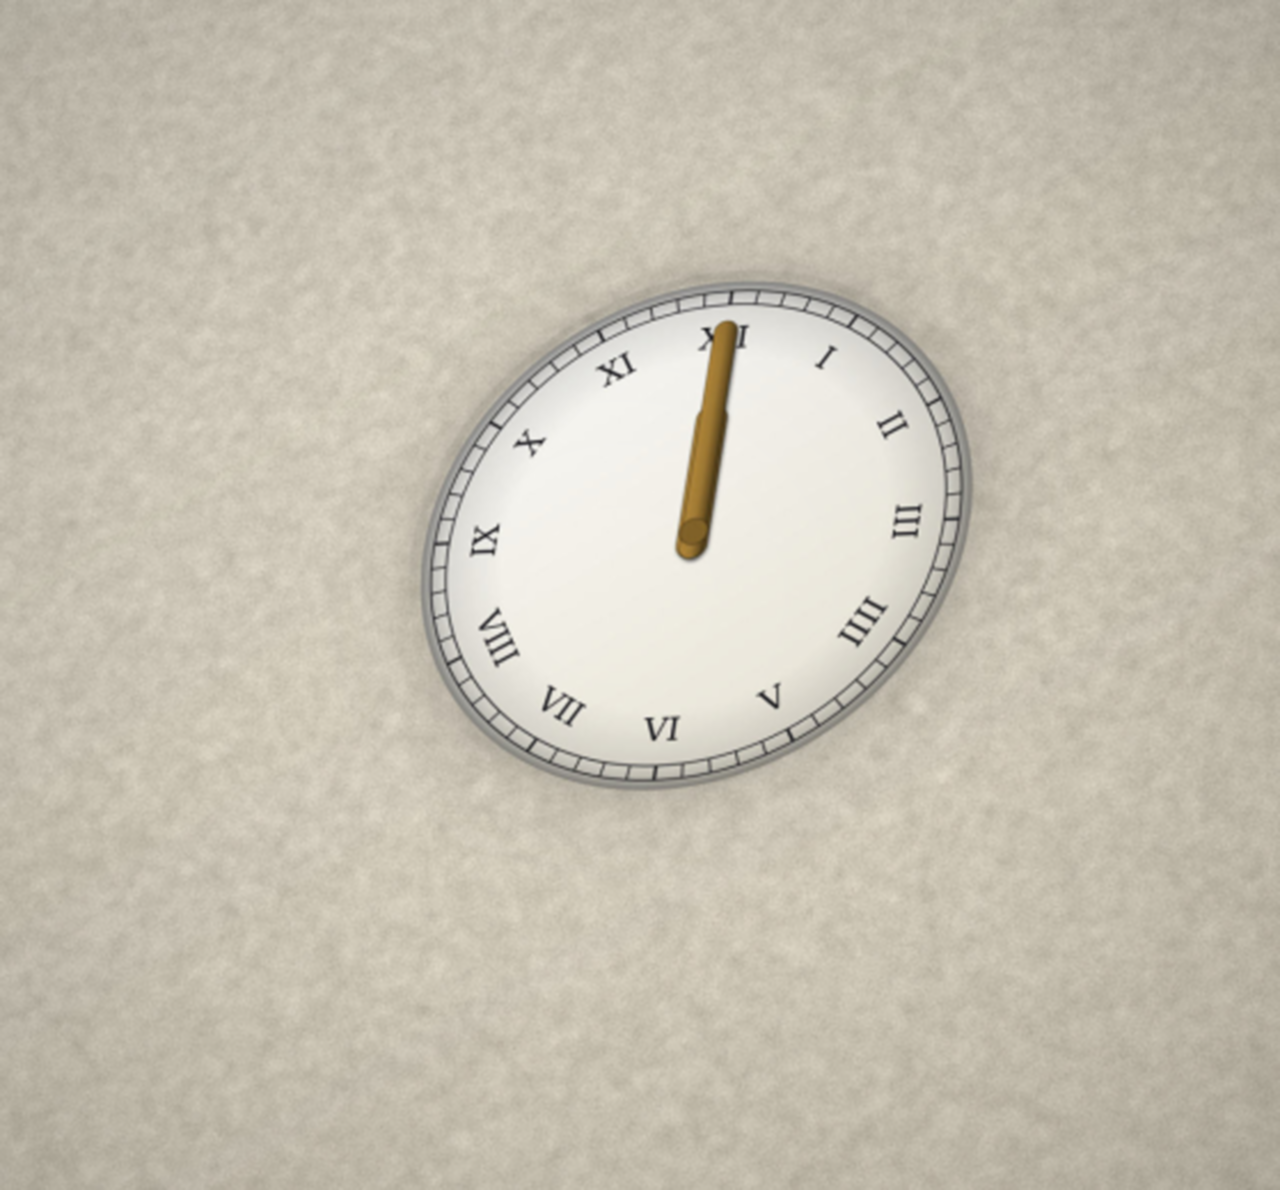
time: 12:00
